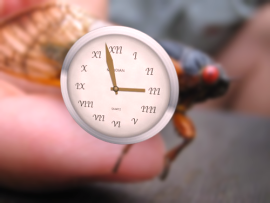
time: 2:58
